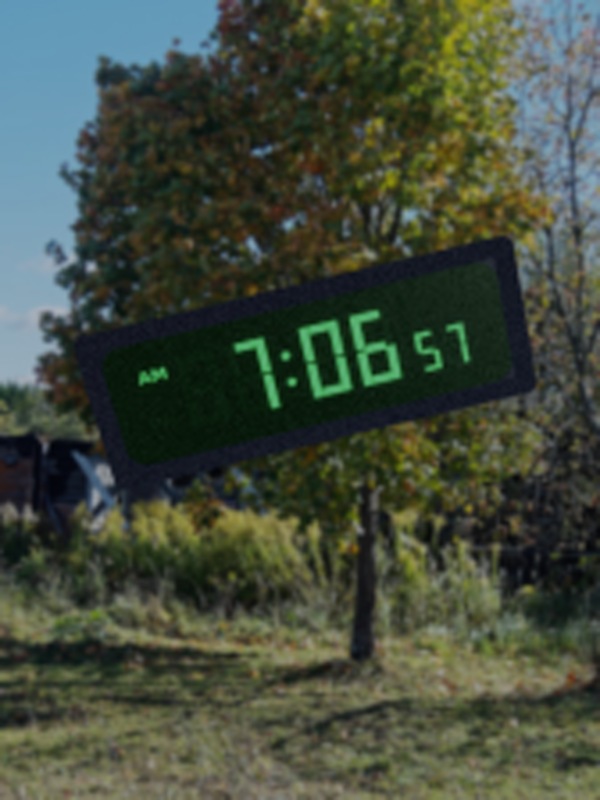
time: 7:06:57
